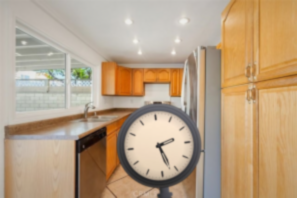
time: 2:27
